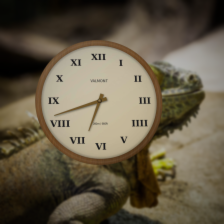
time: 6:42
